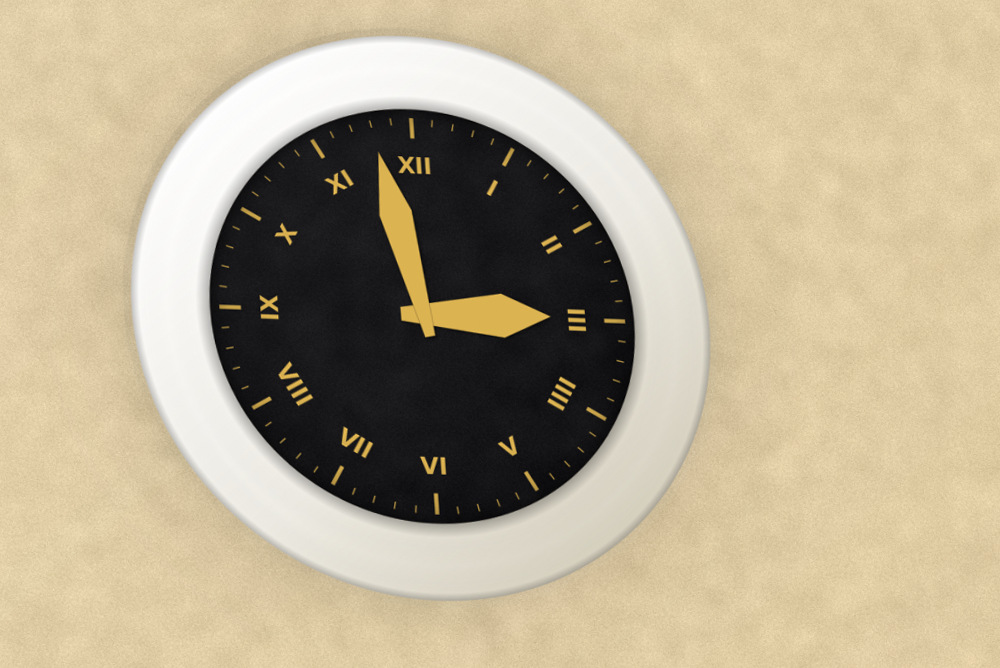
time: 2:58
